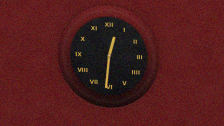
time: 12:31
